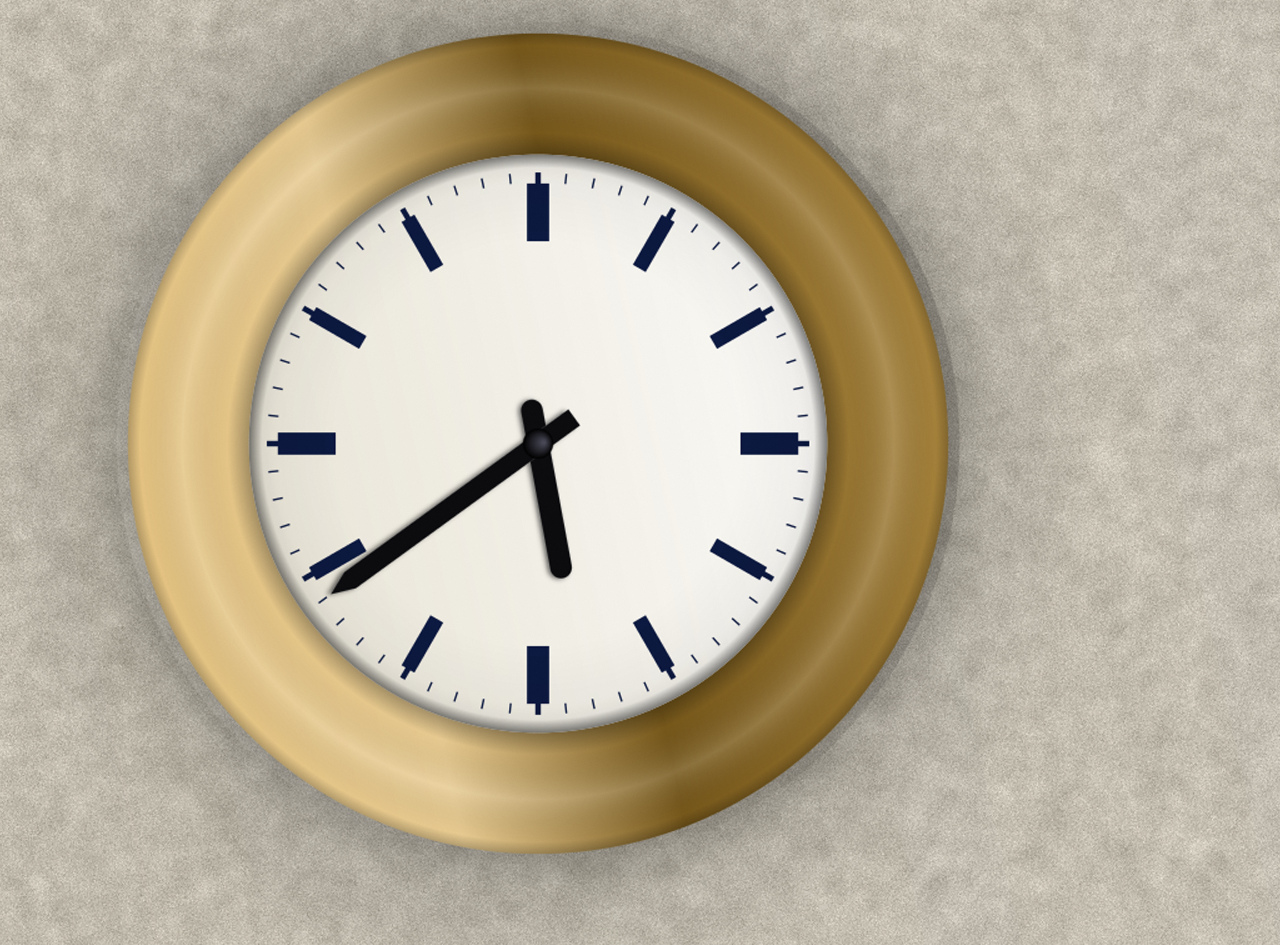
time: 5:39
